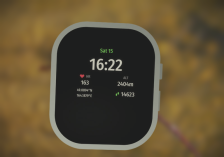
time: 16:22
